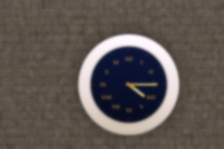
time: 4:15
